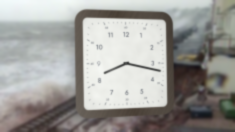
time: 8:17
